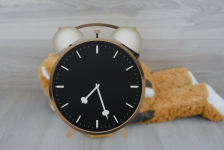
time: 7:27
